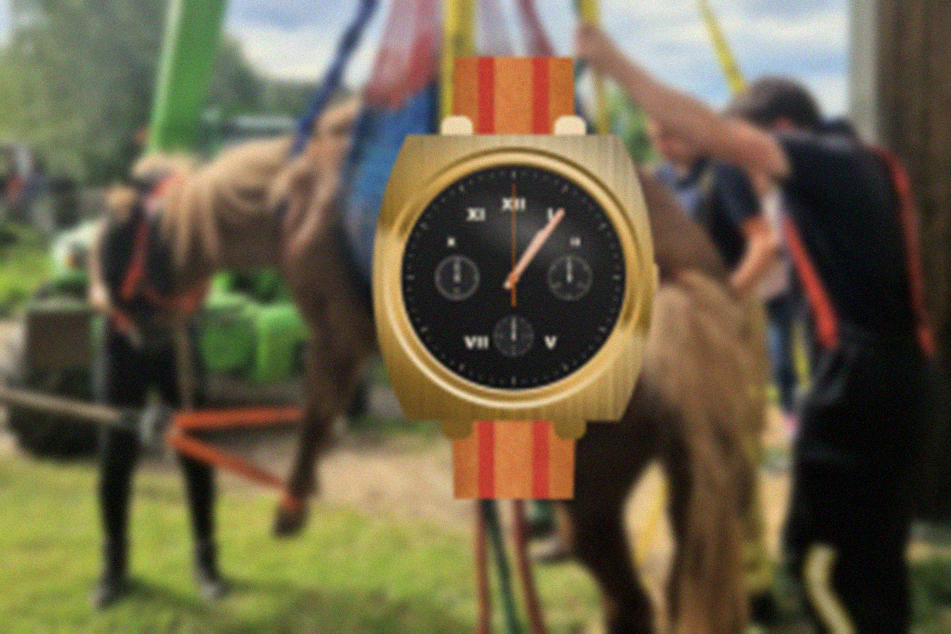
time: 1:06
